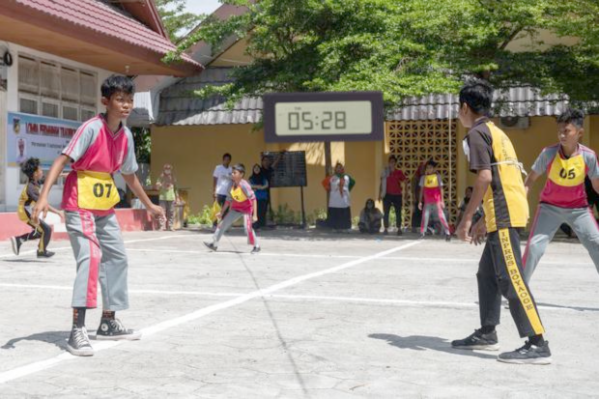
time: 5:28
